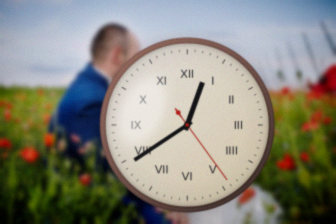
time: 12:39:24
